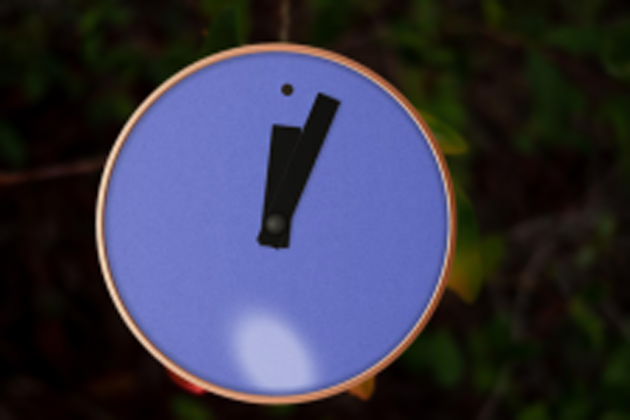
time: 12:03
